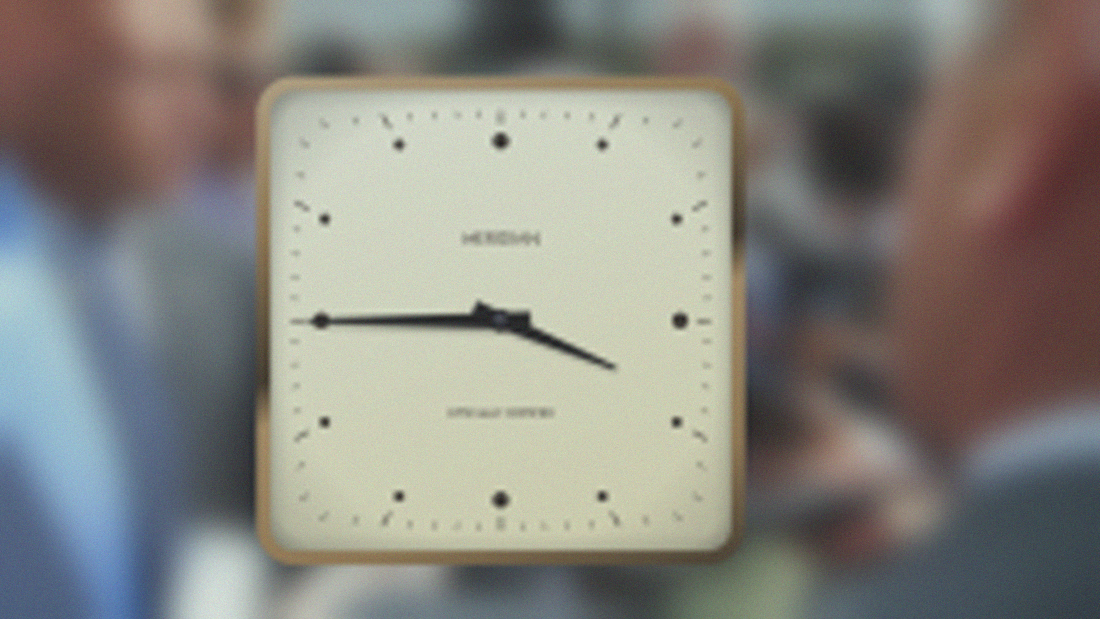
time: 3:45
